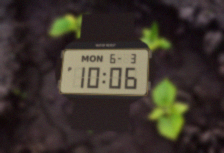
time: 10:06
